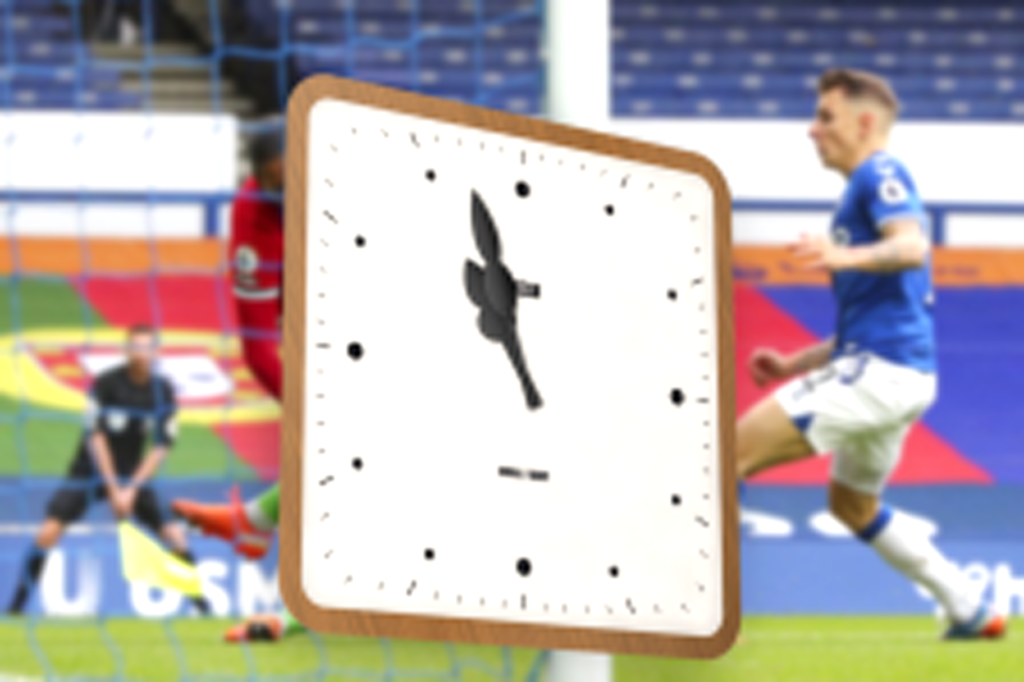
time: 10:57
